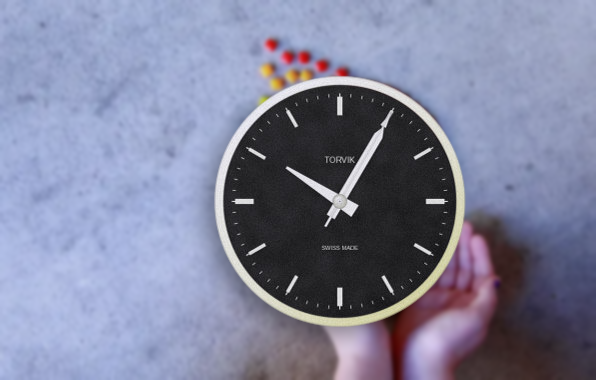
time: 10:05:05
